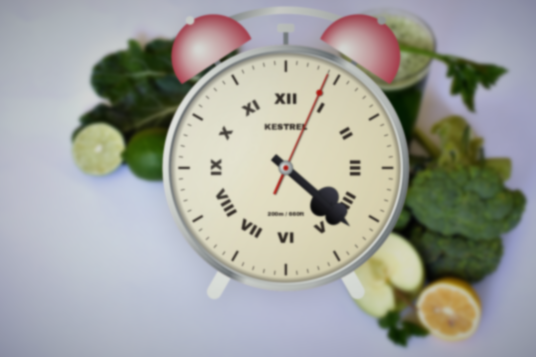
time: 4:22:04
